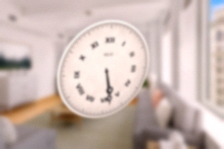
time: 5:28
